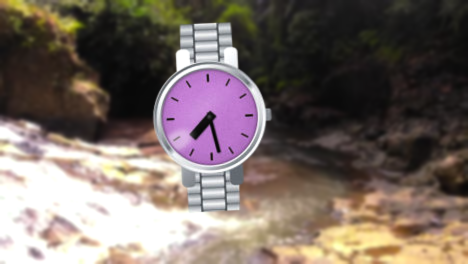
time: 7:28
